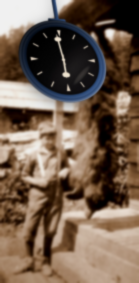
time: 5:59
